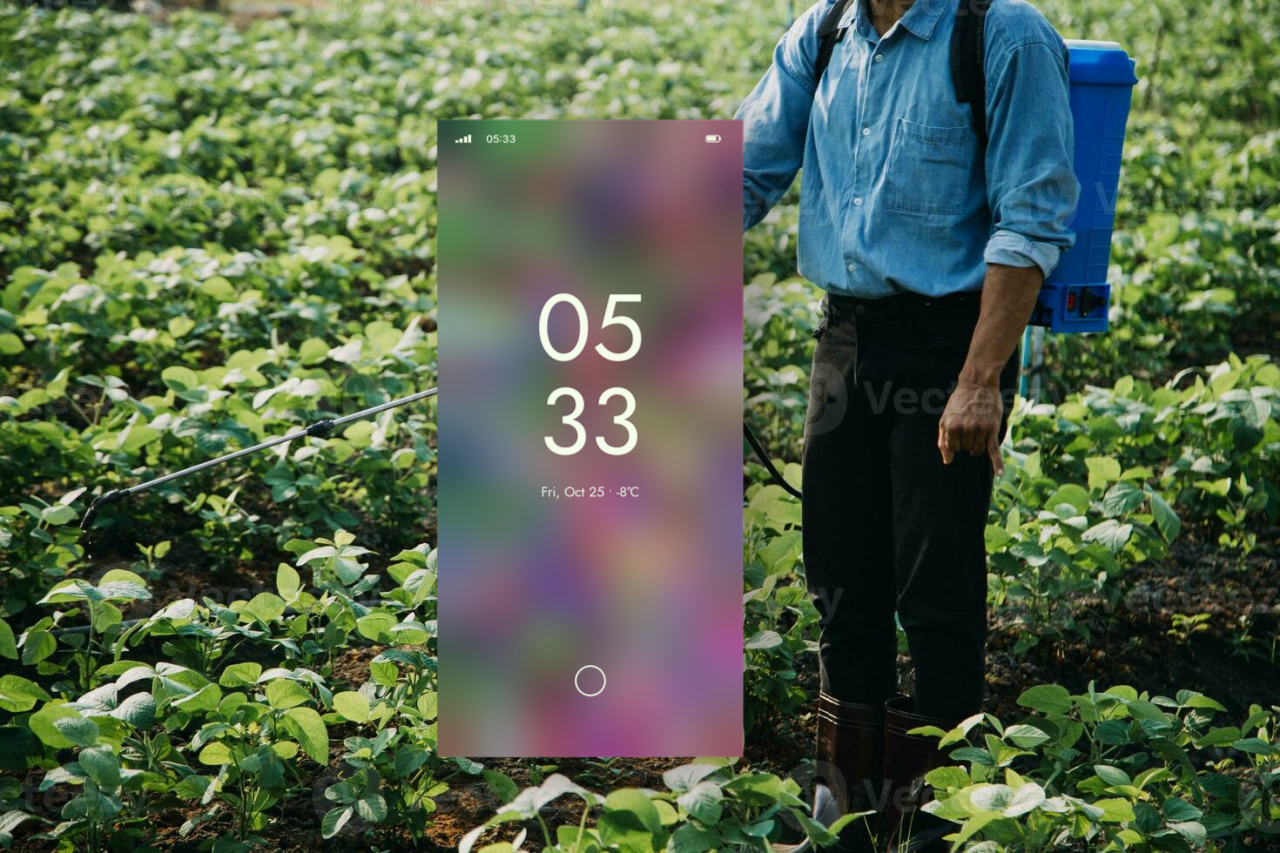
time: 5:33
